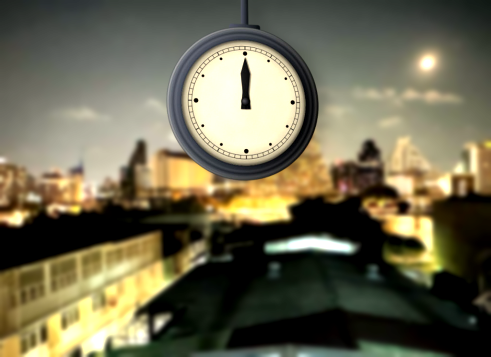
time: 12:00
